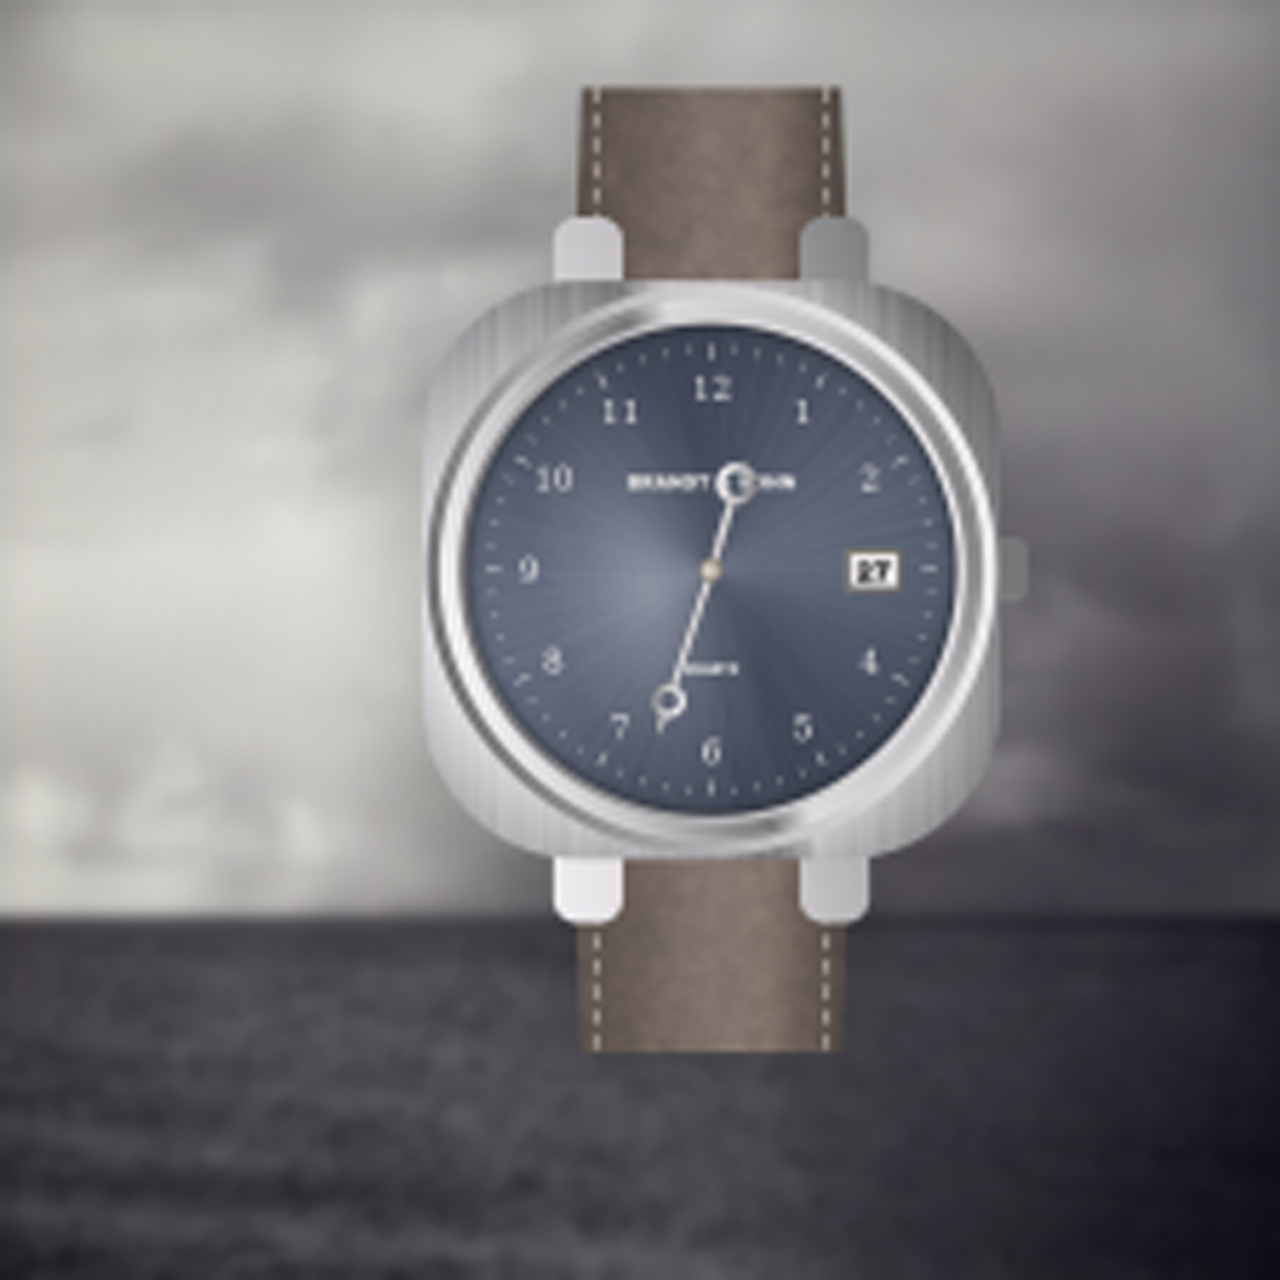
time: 12:33
